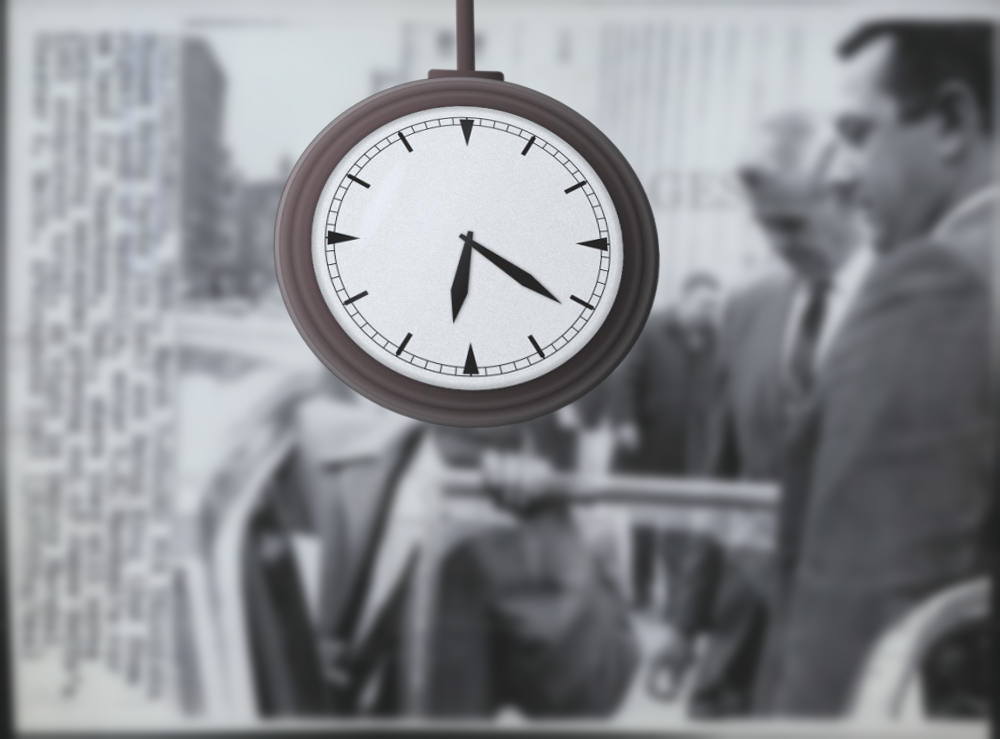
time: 6:21
